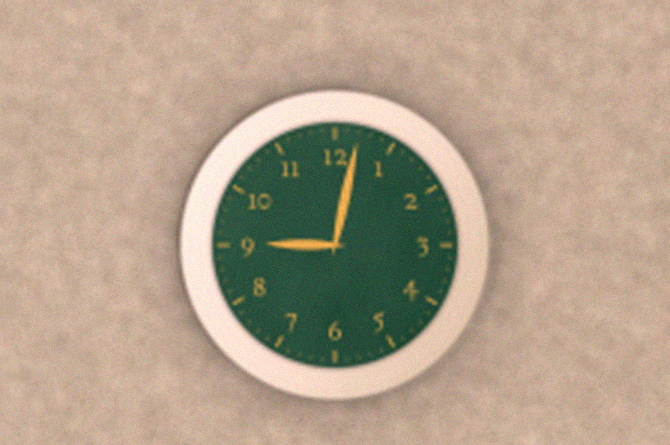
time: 9:02
